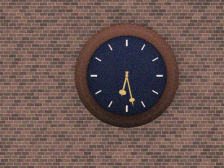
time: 6:28
